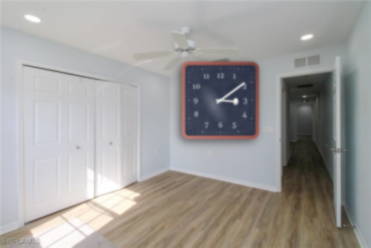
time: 3:09
